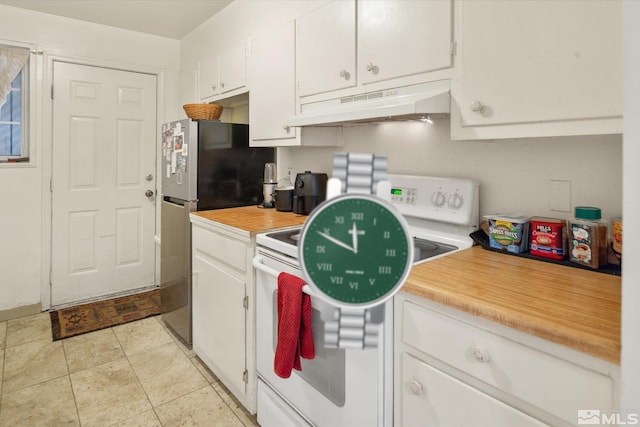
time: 11:49
